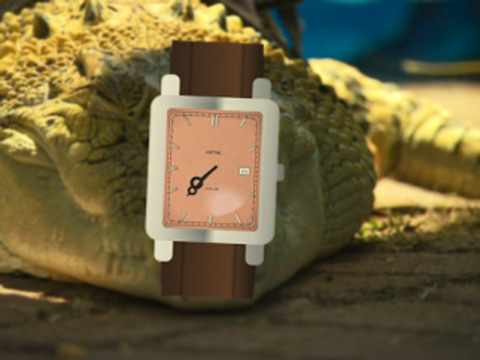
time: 7:37
